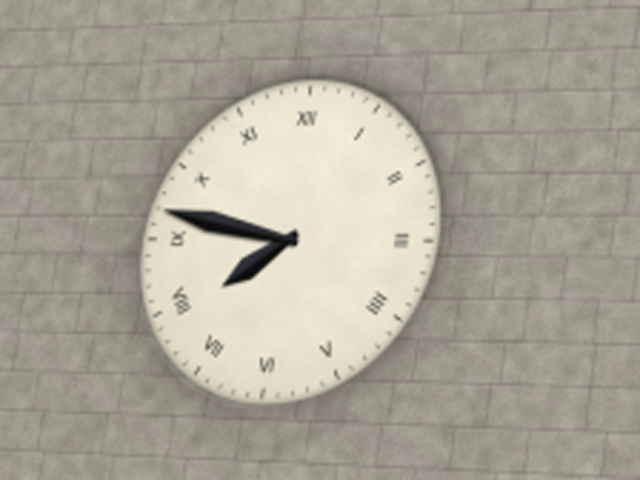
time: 7:47
